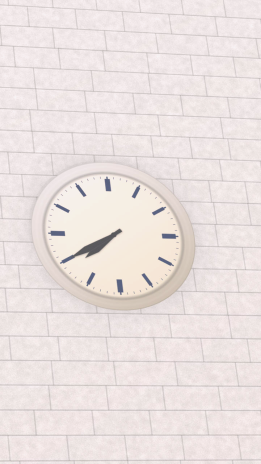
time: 7:40
